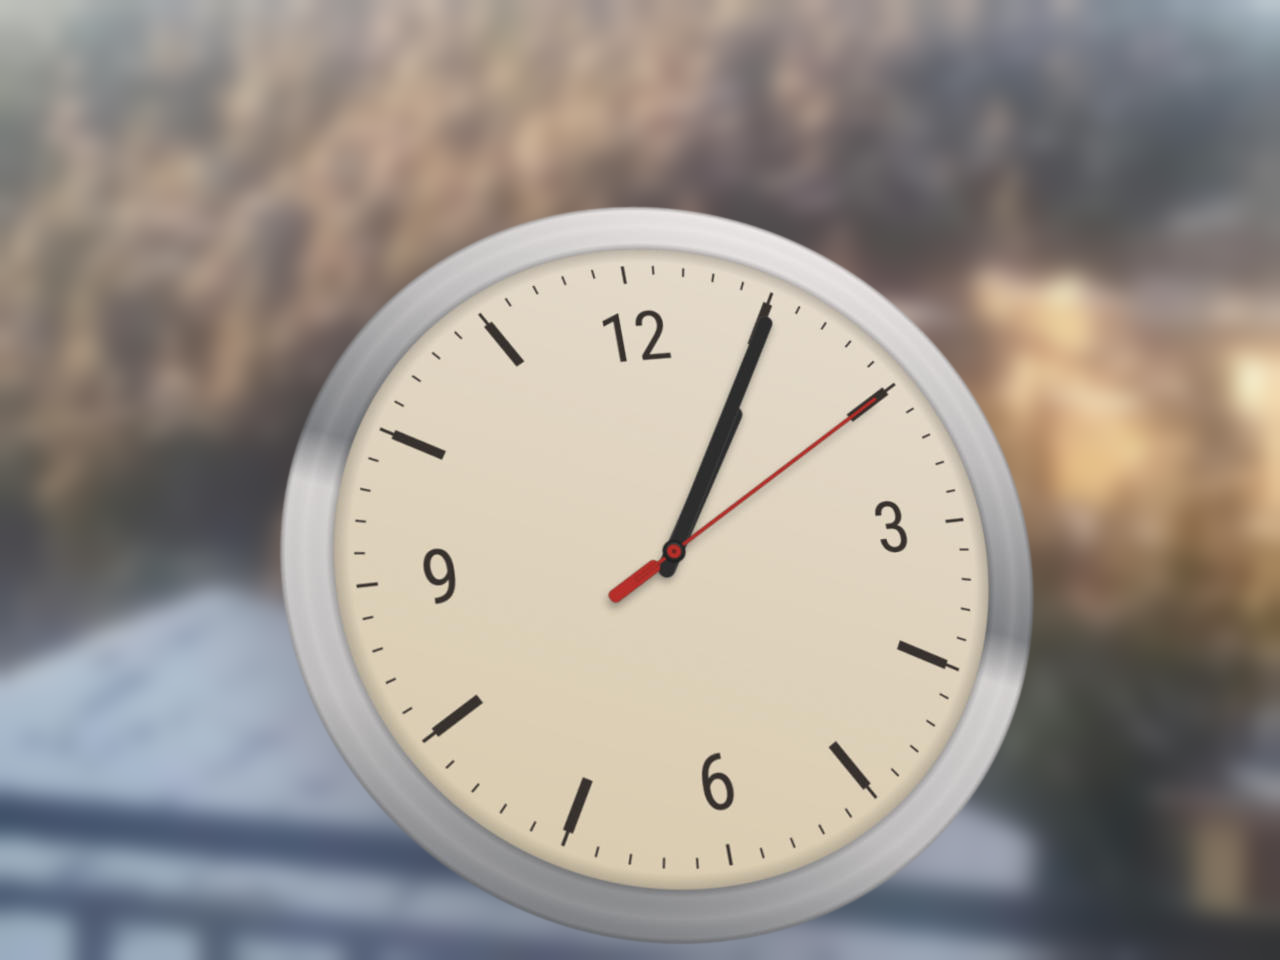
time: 1:05:10
